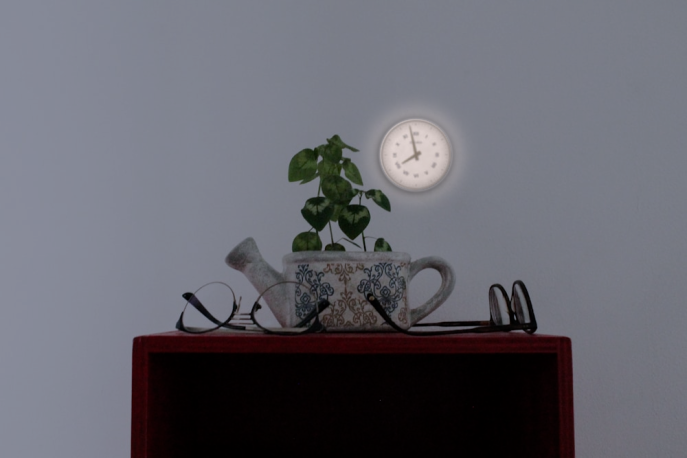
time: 7:58
